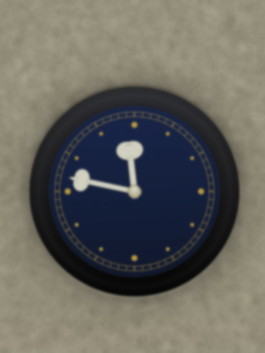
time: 11:47
